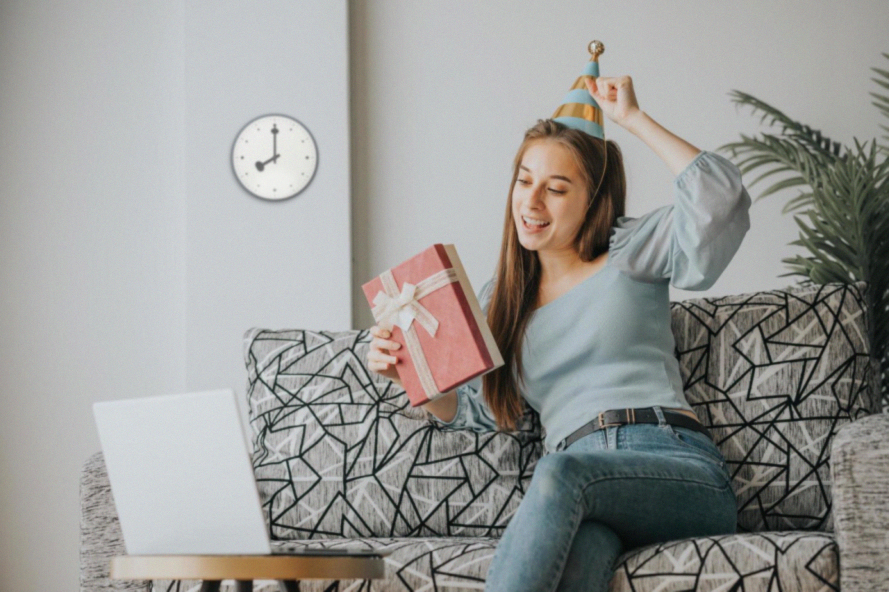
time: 8:00
